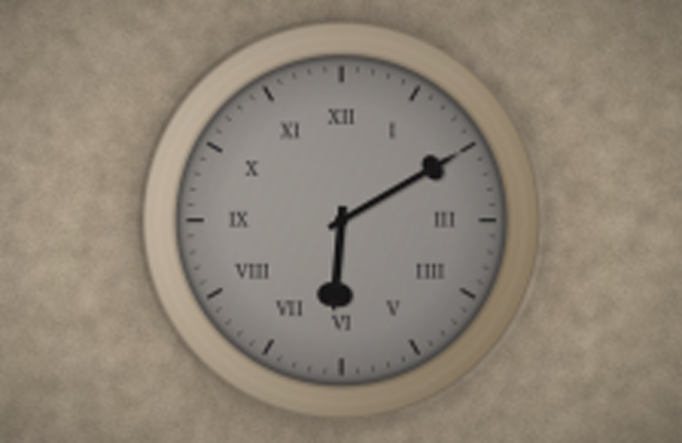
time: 6:10
